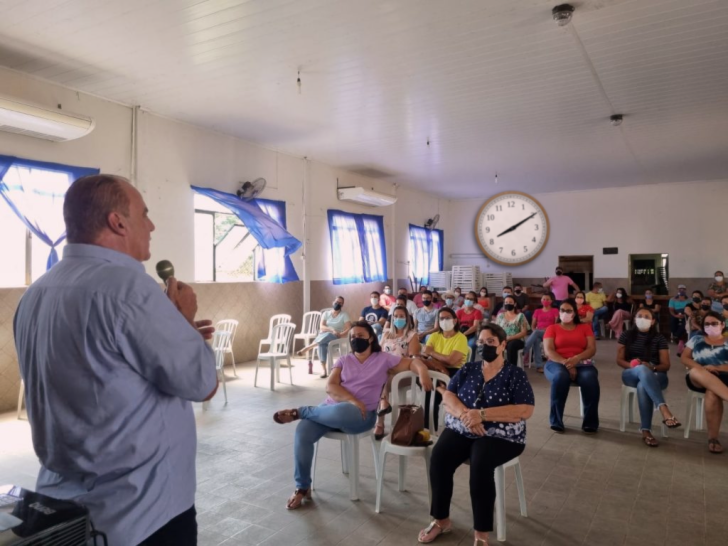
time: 8:10
